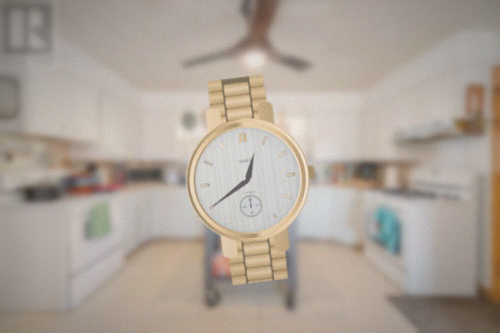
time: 12:40
